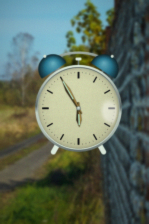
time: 5:55
